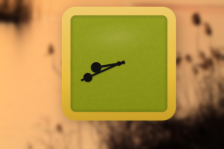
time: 8:41
